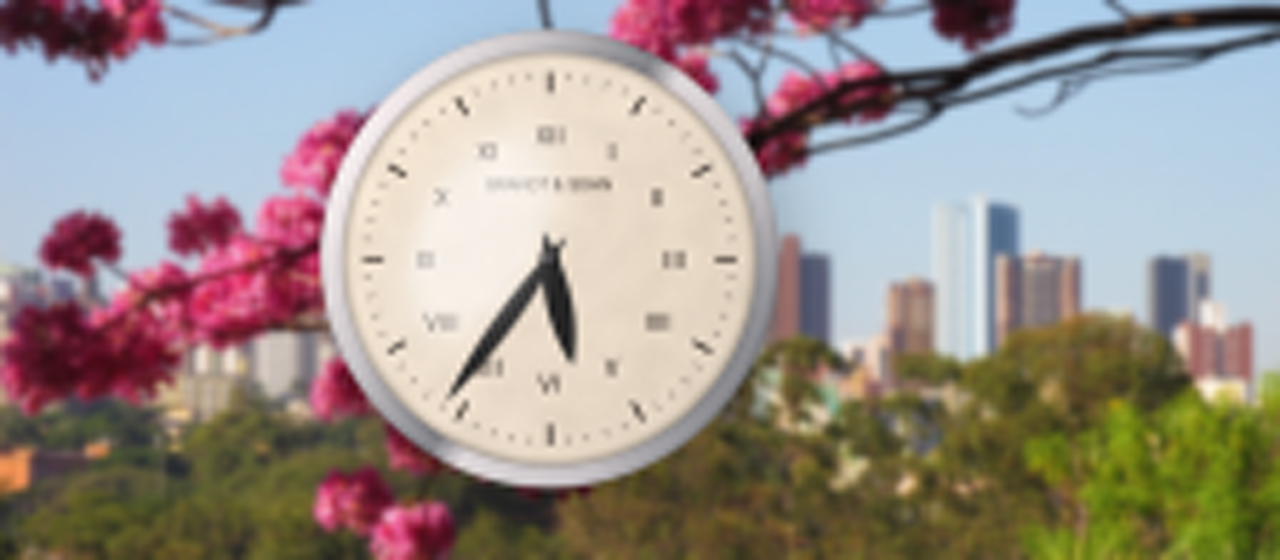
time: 5:36
